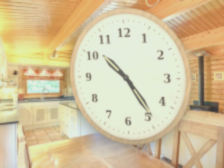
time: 10:24
